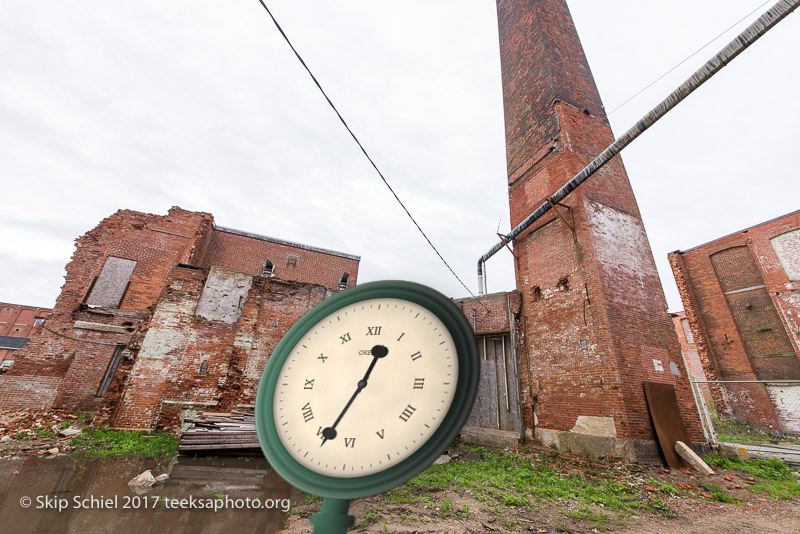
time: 12:34
